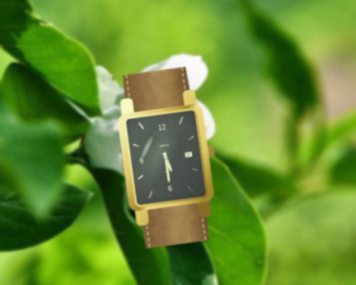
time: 5:30
